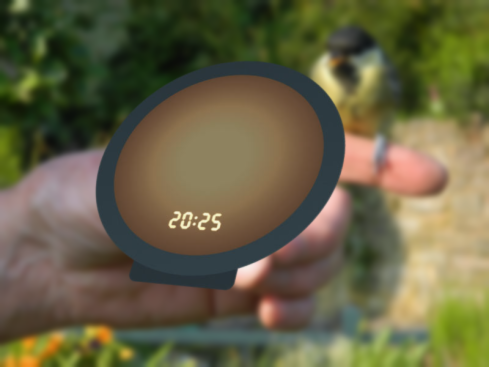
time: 20:25
